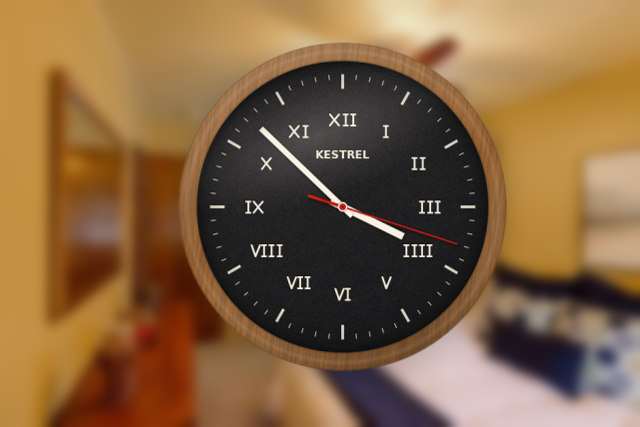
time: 3:52:18
